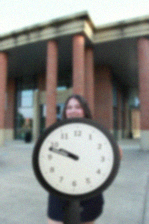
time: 9:48
